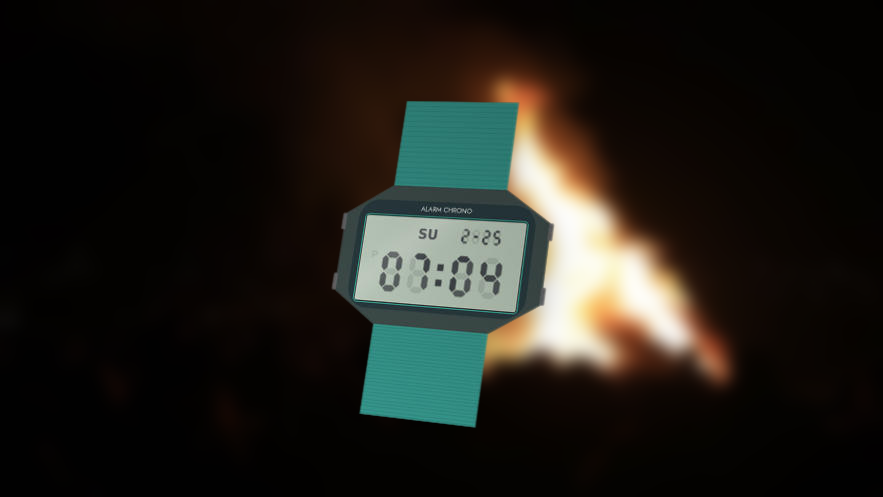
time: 7:04
